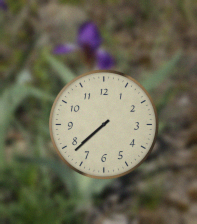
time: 7:38
